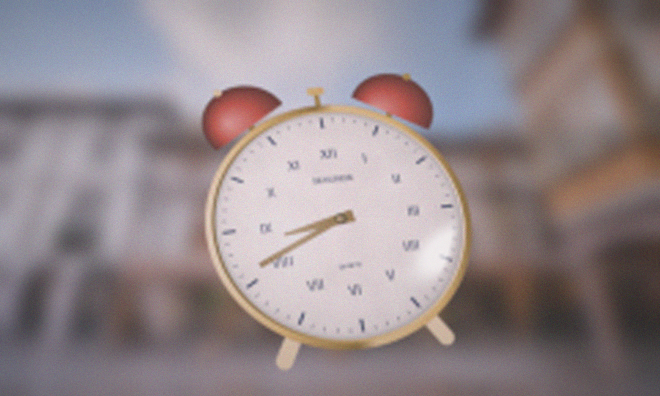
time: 8:41
